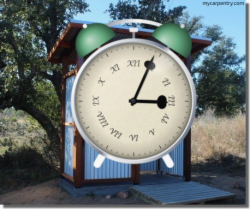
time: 3:04
